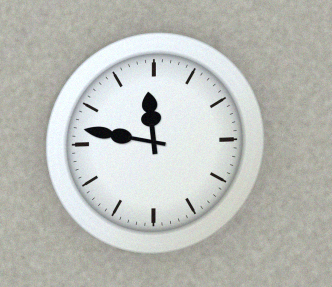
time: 11:47
